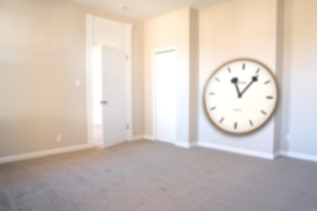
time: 11:06
